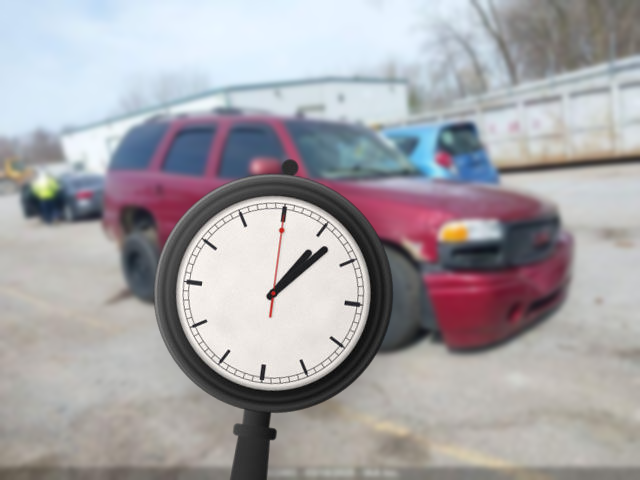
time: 1:07:00
